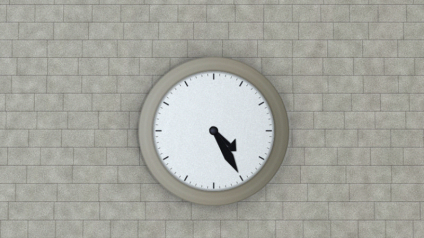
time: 4:25
